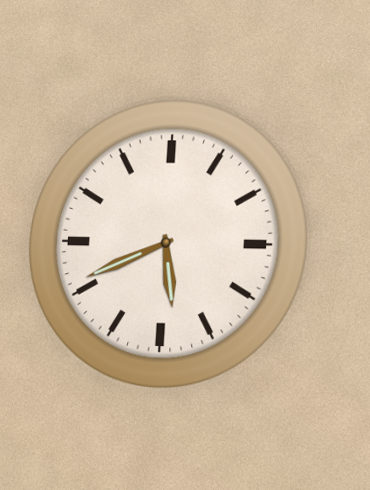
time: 5:41
